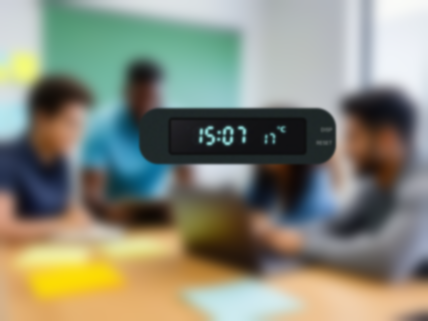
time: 15:07
